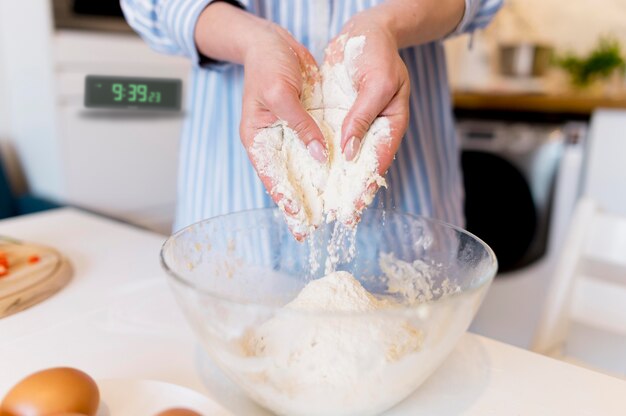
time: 9:39
